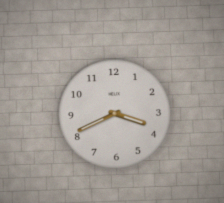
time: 3:41
